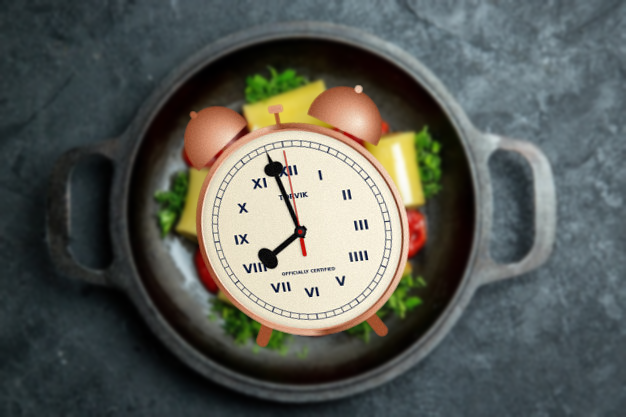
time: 7:58:00
